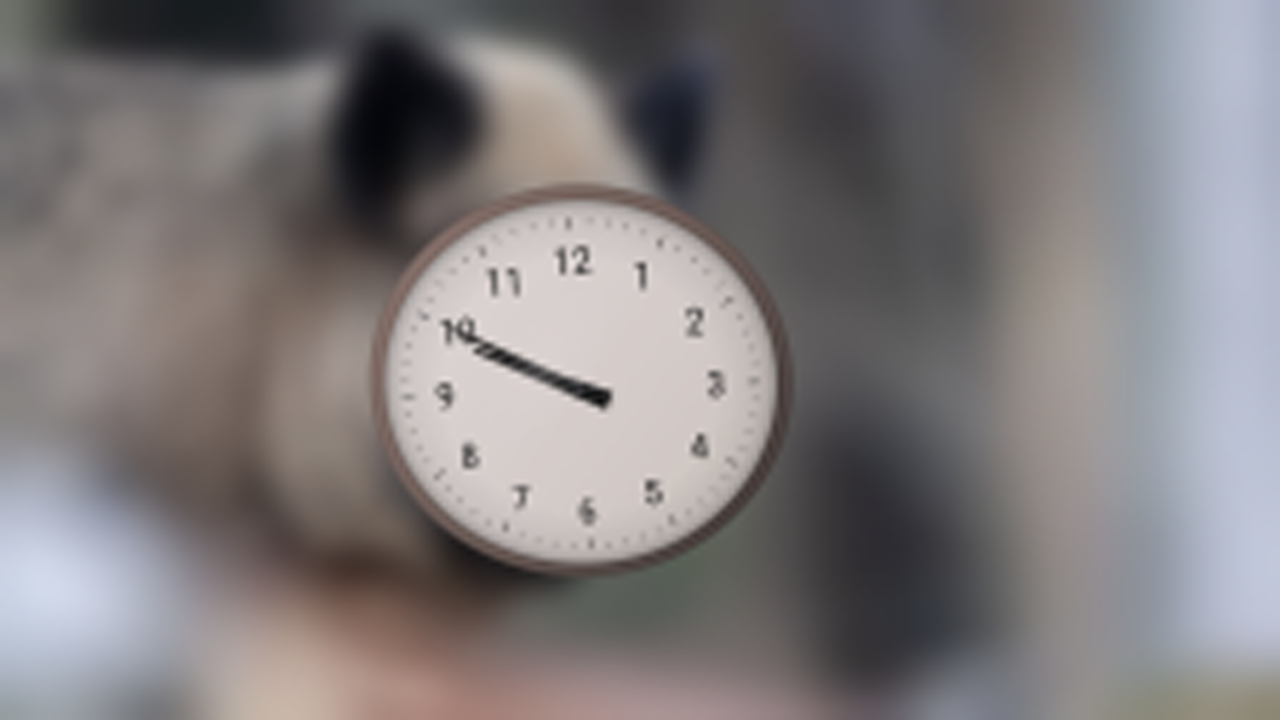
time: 9:50
